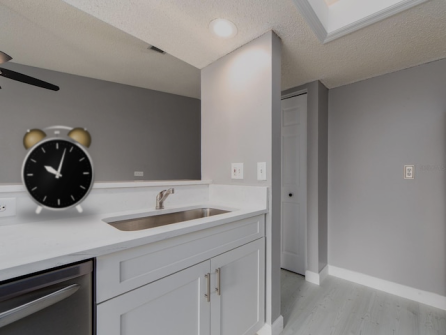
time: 10:03
